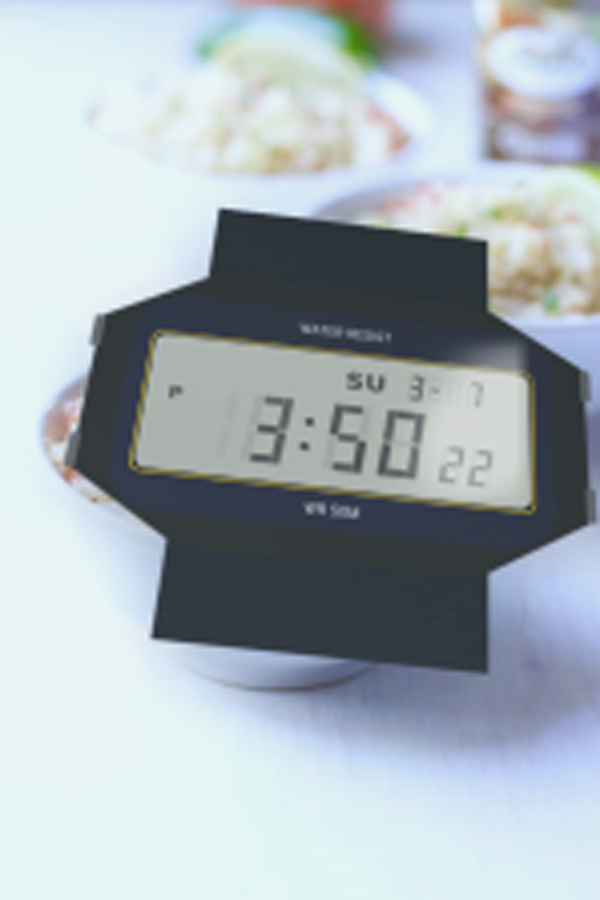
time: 3:50:22
